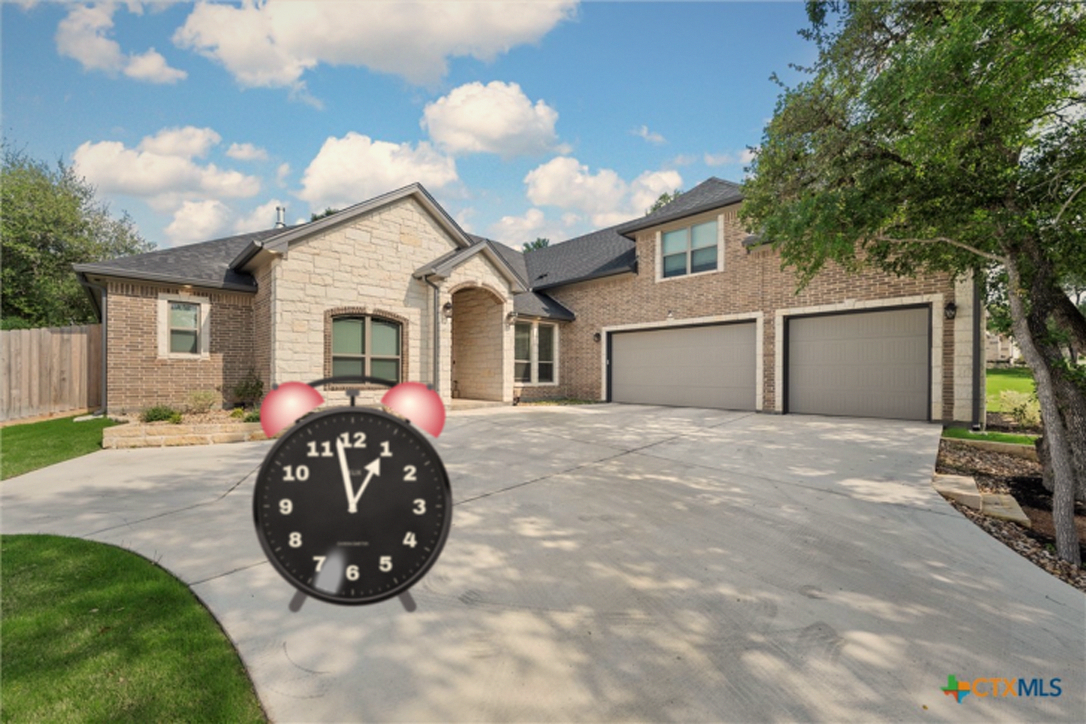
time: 12:58
